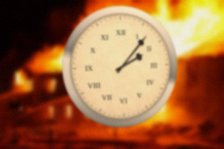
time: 2:07
